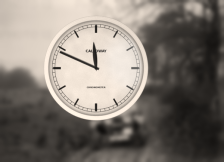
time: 11:49
